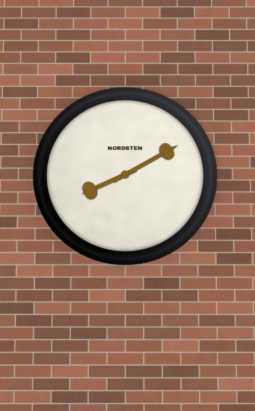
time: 8:10
